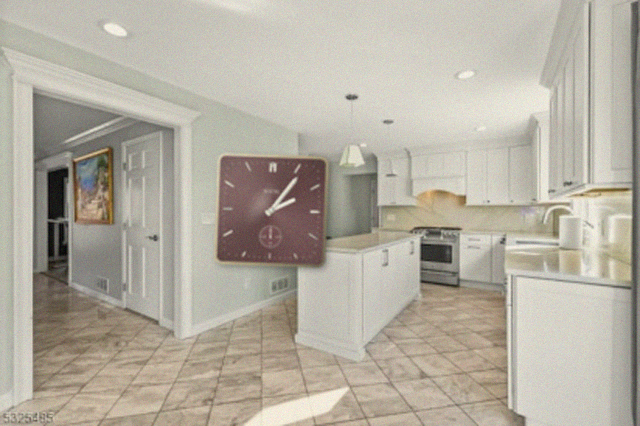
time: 2:06
